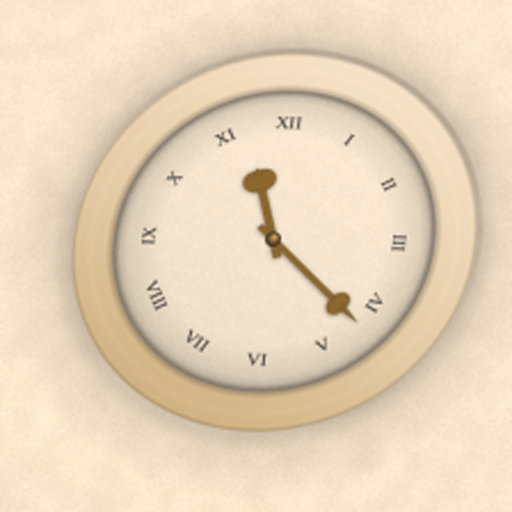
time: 11:22
